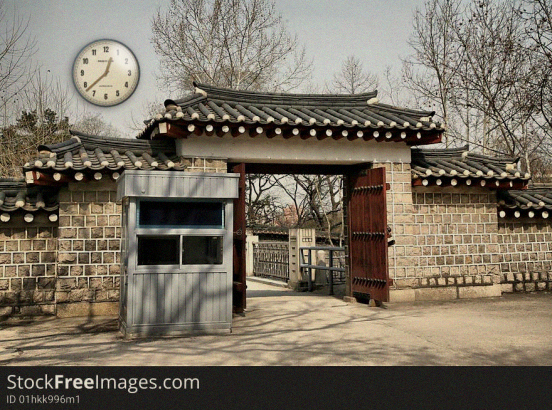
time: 12:38
